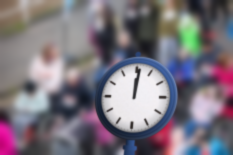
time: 12:01
